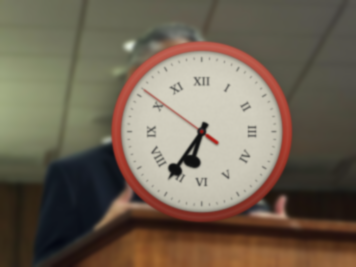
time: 6:35:51
